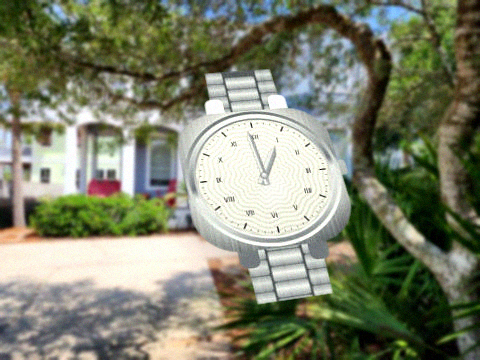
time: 12:59
